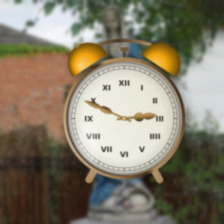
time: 2:49
